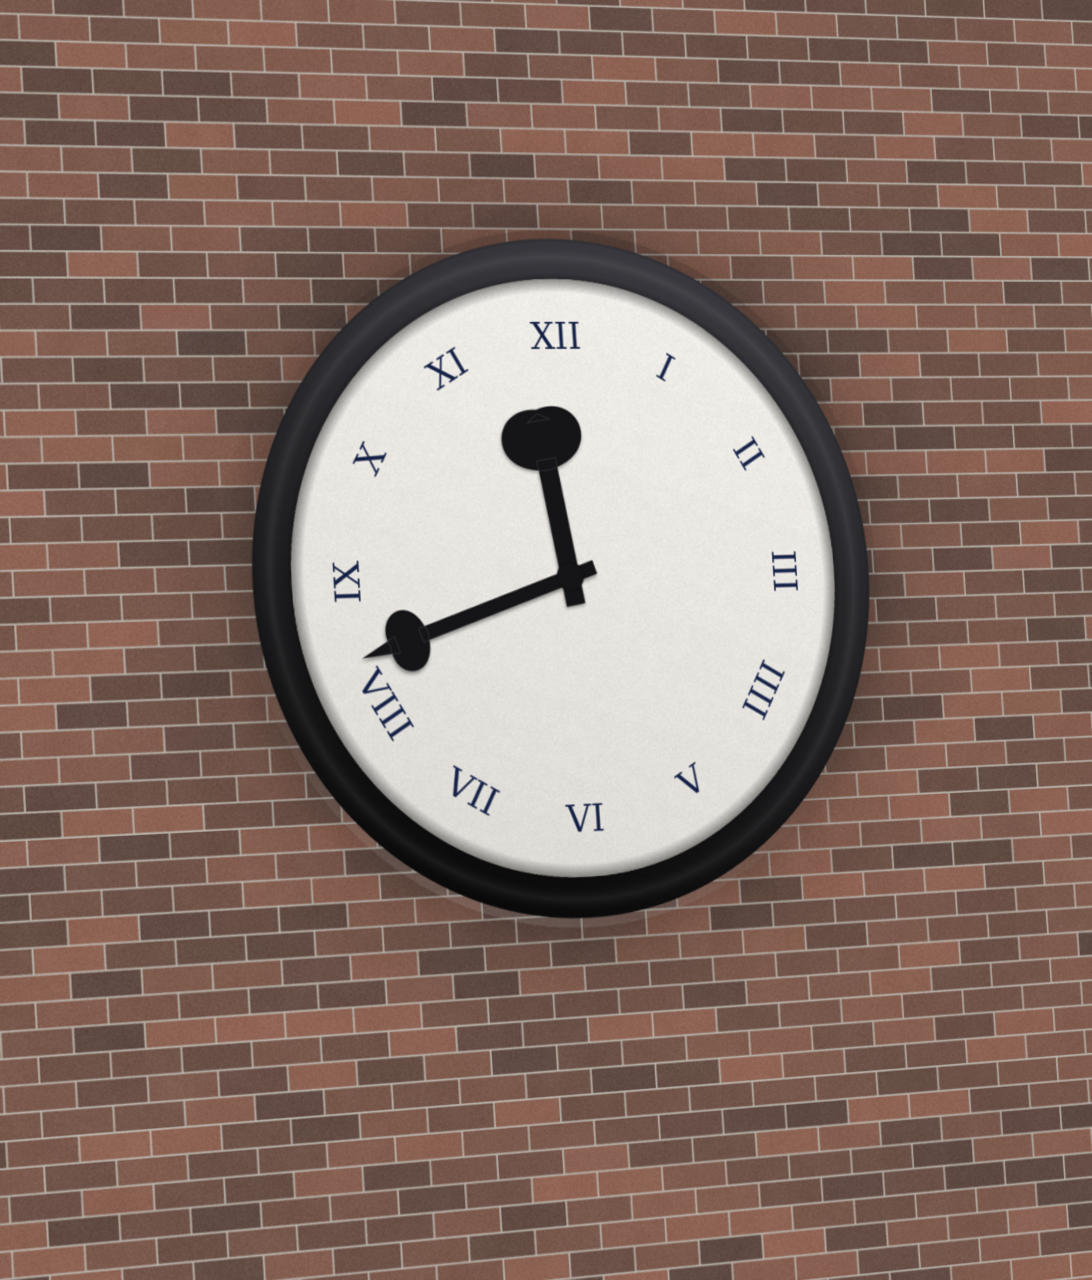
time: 11:42
